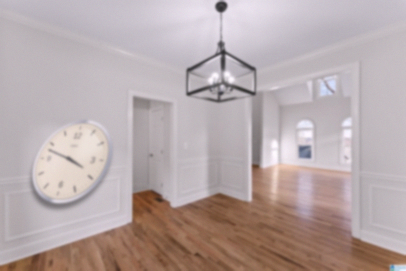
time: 3:48
